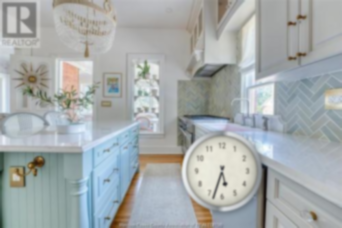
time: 5:33
